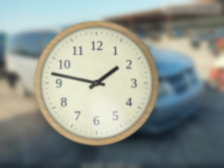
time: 1:47
